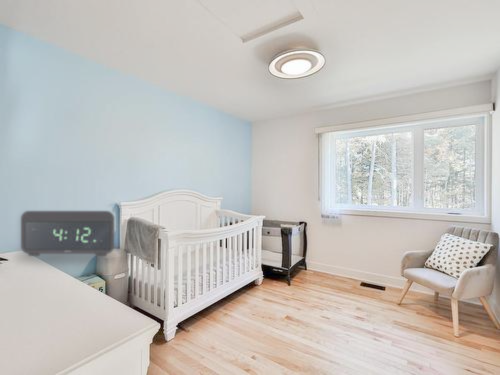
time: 4:12
